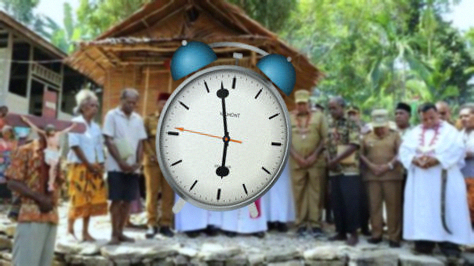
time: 5:57:46
